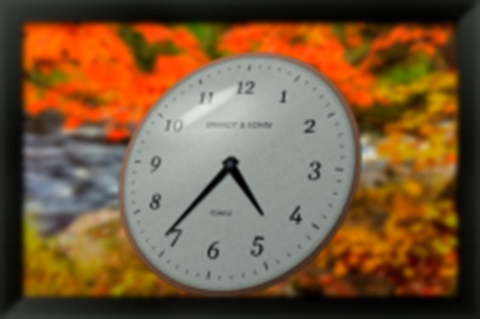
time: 4:36
